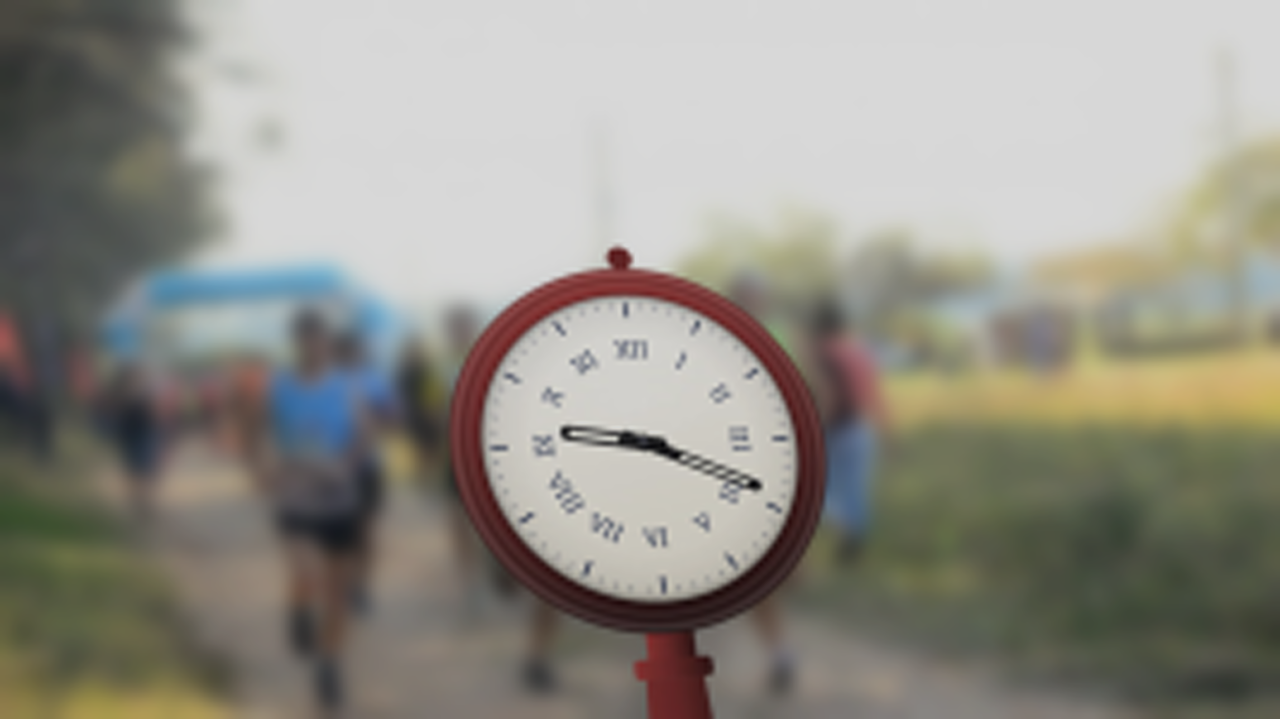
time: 9:19
